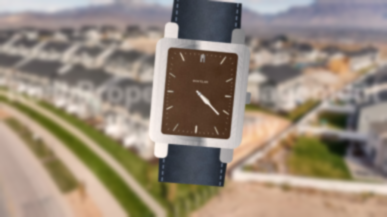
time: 4:22
